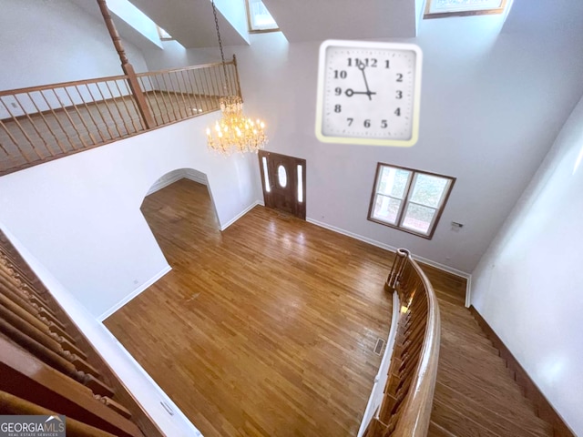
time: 8:57
